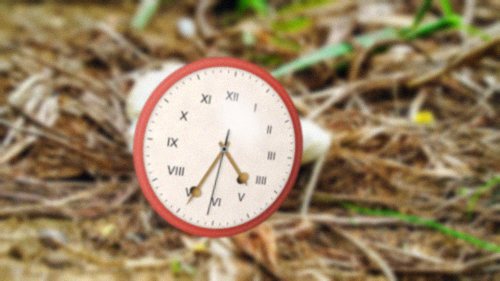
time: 4:34:31
